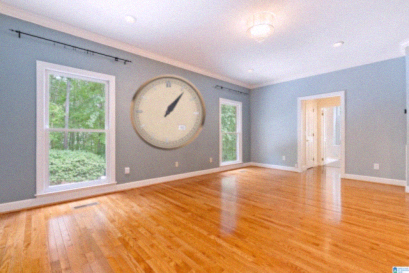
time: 1:06
